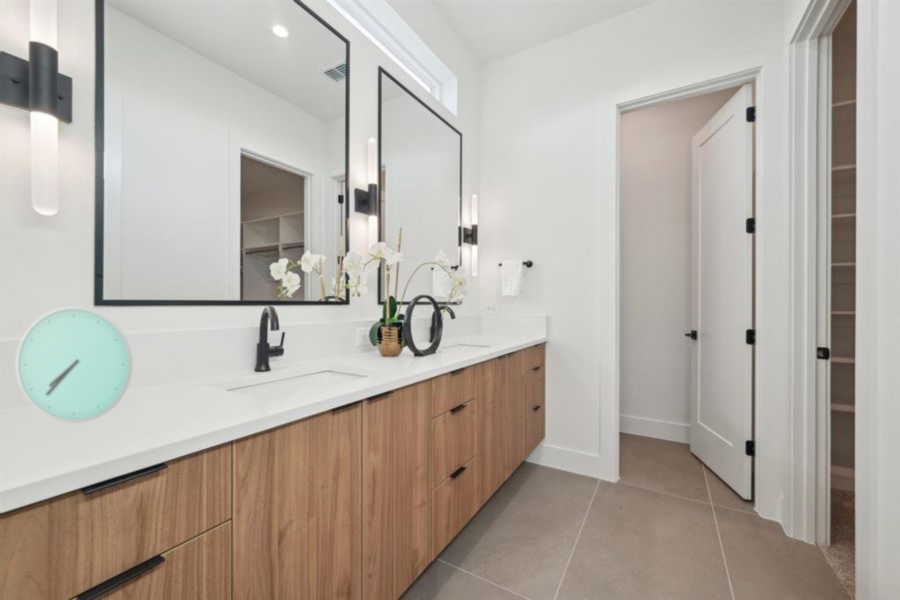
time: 7:37
